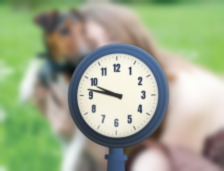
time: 9:47
